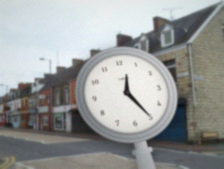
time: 12:25
